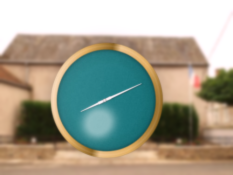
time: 8:11
